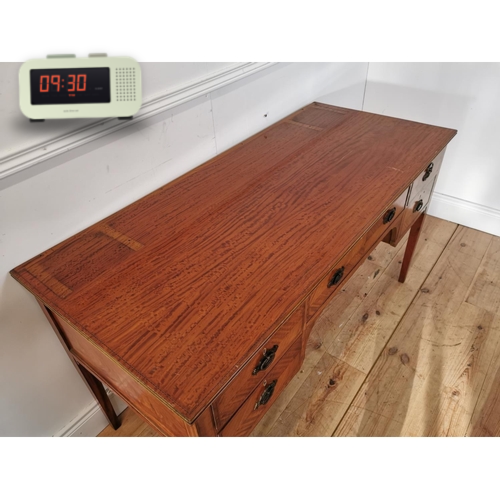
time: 9:30
